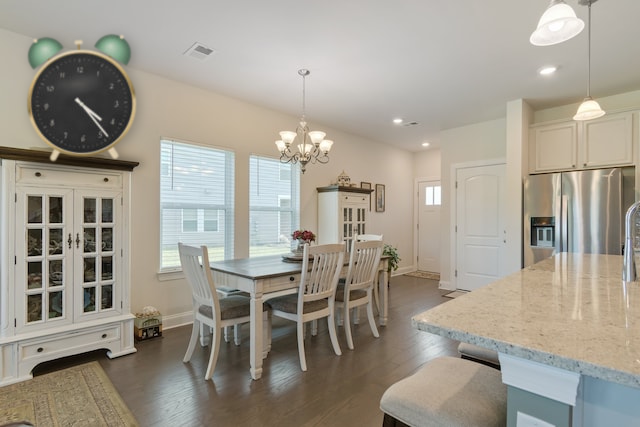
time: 4:24
